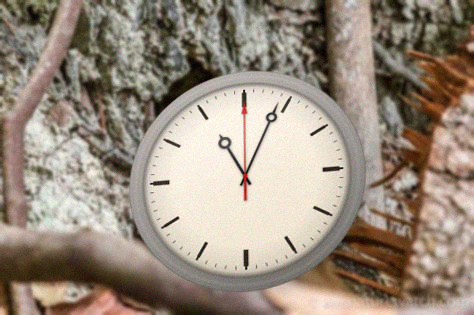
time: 11:04:00
